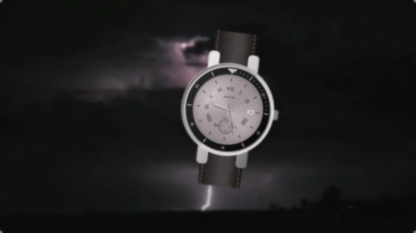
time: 9:27
